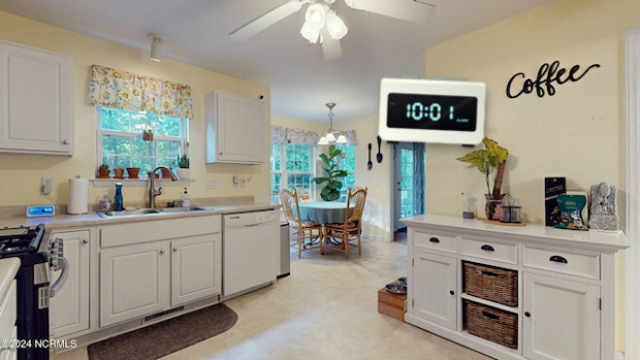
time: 10:01
